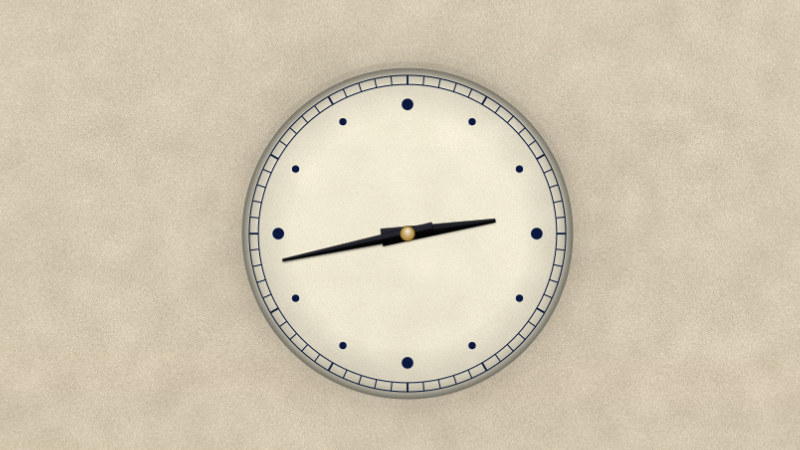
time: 2:43
